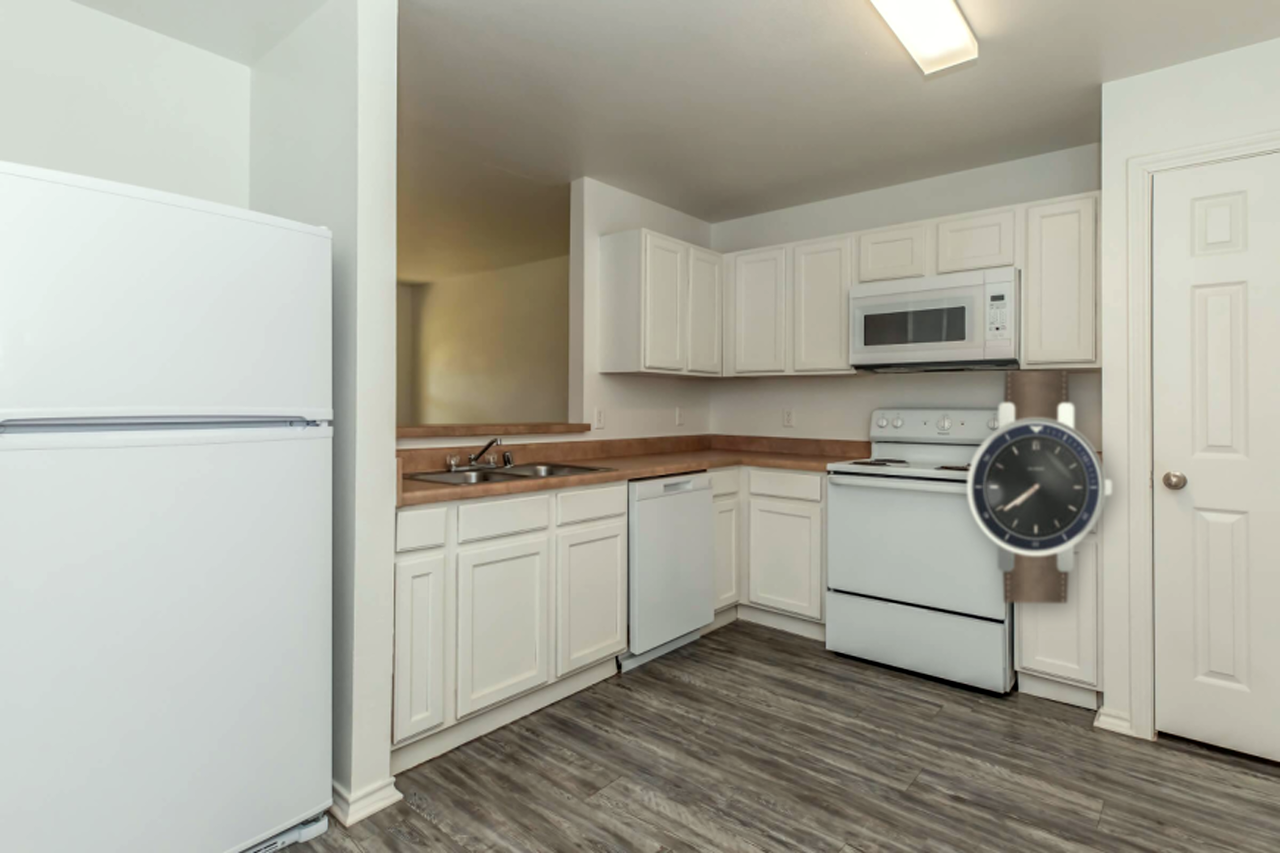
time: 7:39
